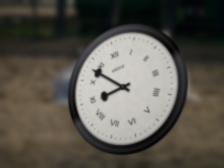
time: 8:53
